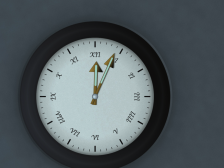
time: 12:04
